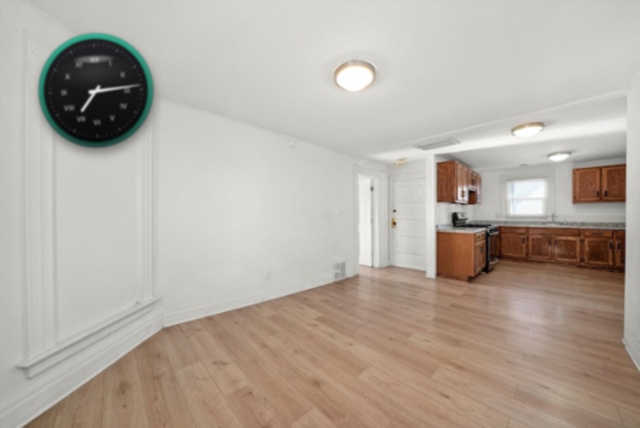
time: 7:14
